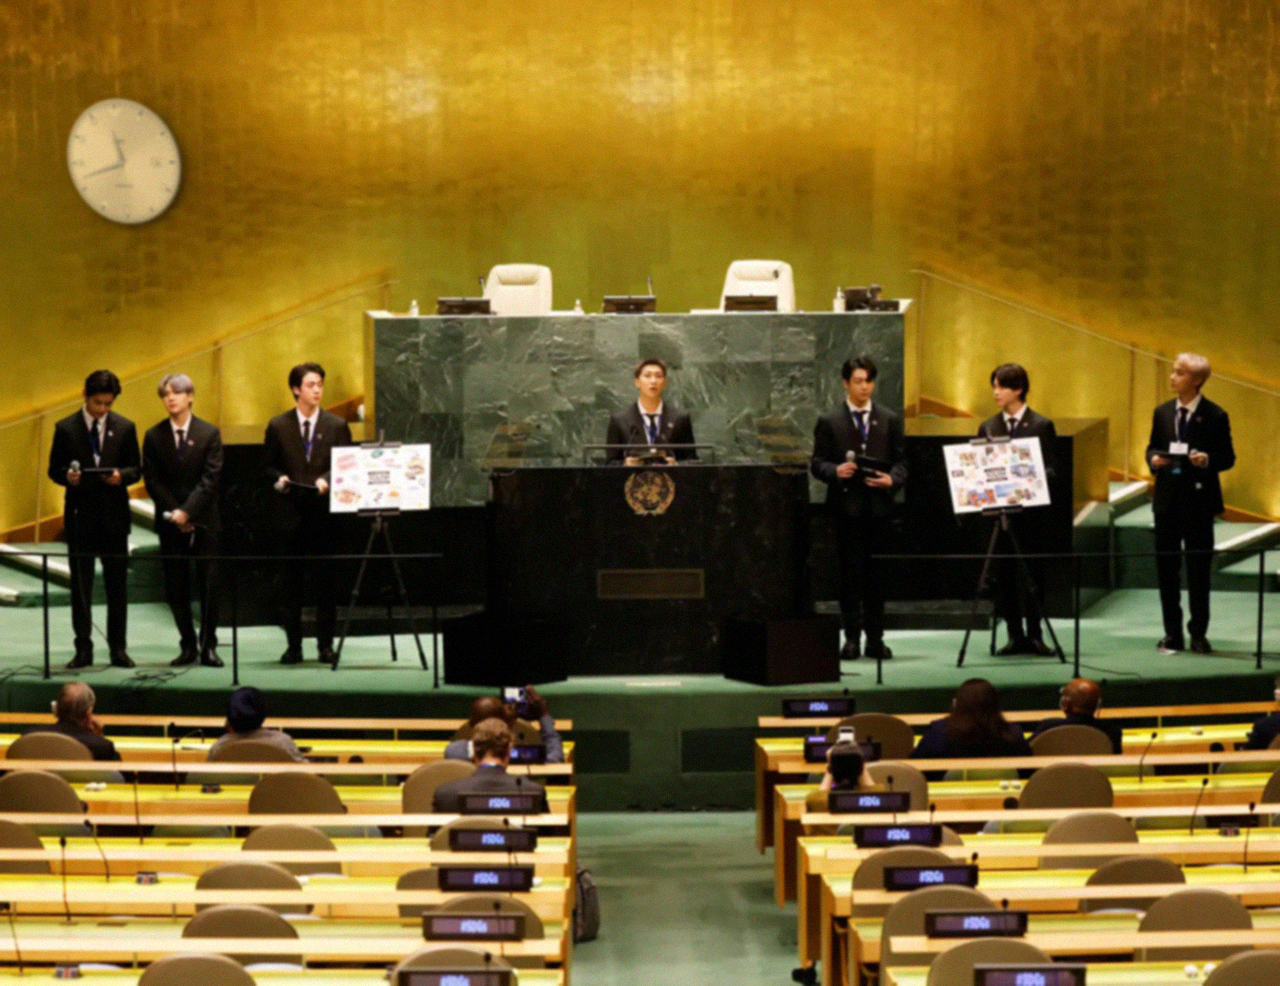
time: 11:42
